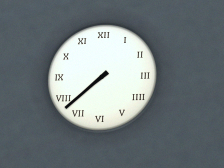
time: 7:38
